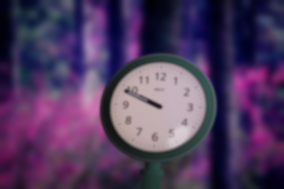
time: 9:49
